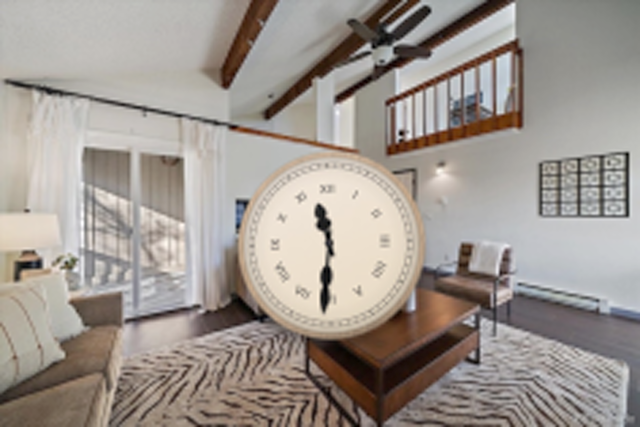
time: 11:31
